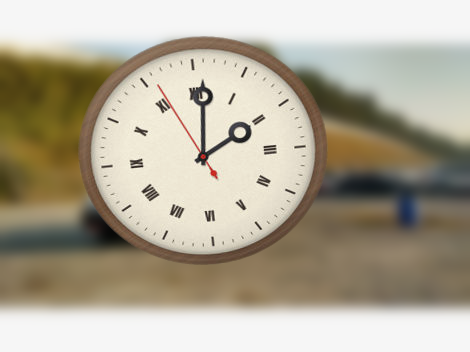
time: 2:00:56
